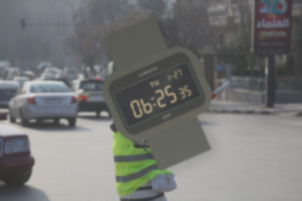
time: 6:25:35
